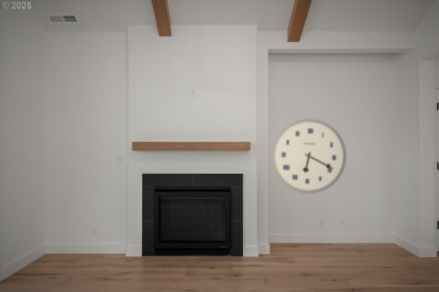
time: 6:19
